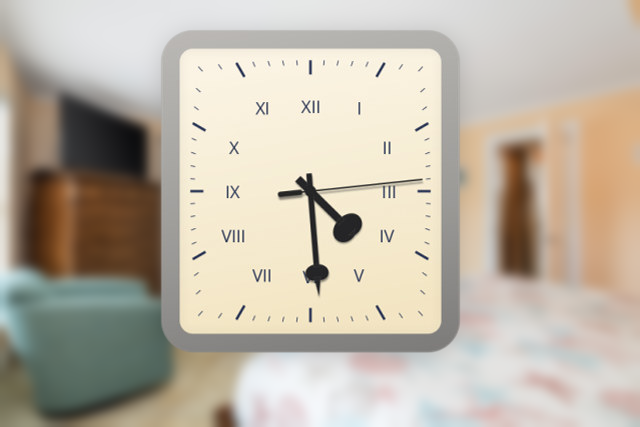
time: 4:29:14
